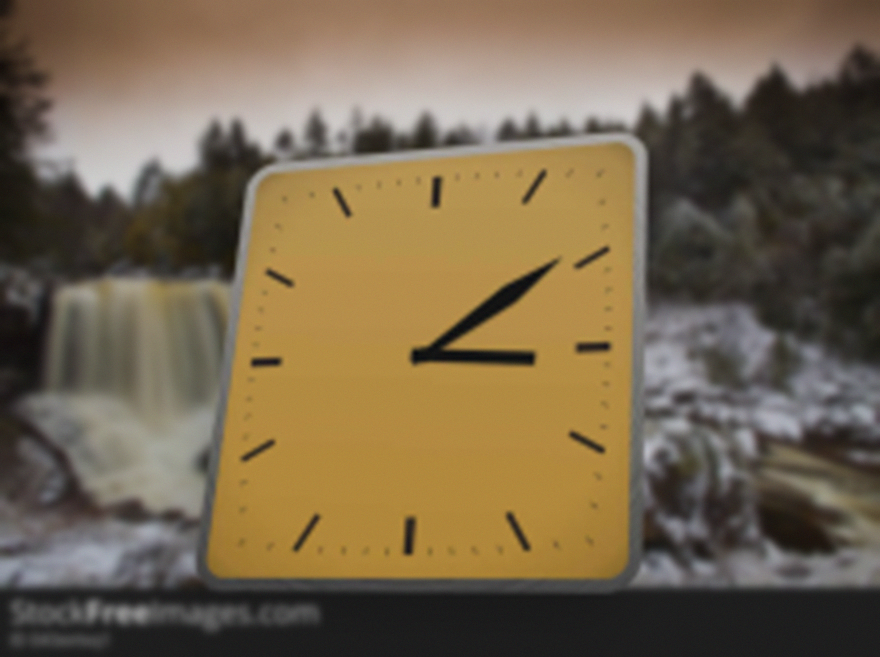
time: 3:09
